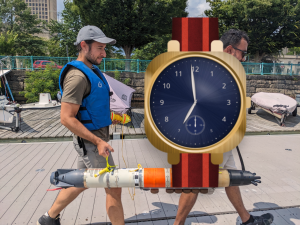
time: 6:59
